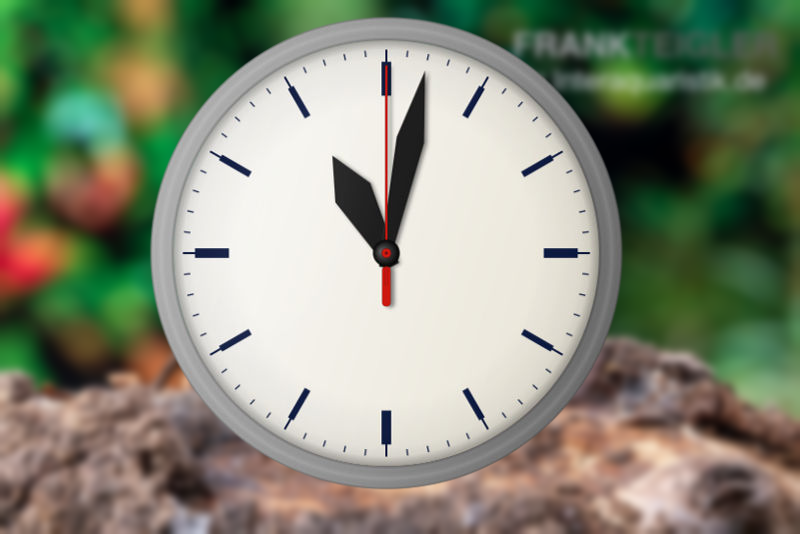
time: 11:02:00
